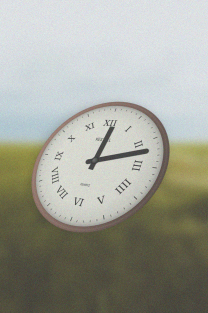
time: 12:12
